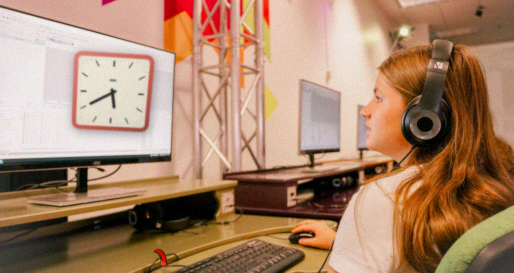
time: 5:40
